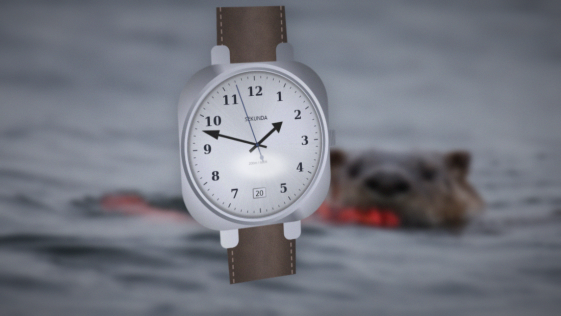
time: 1:47:57
